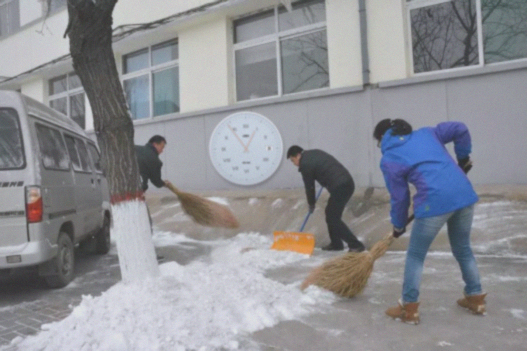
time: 12:54
